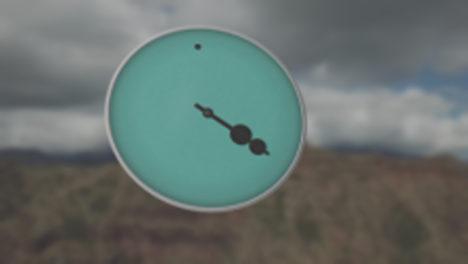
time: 4:22
